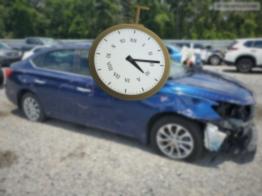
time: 4:14
